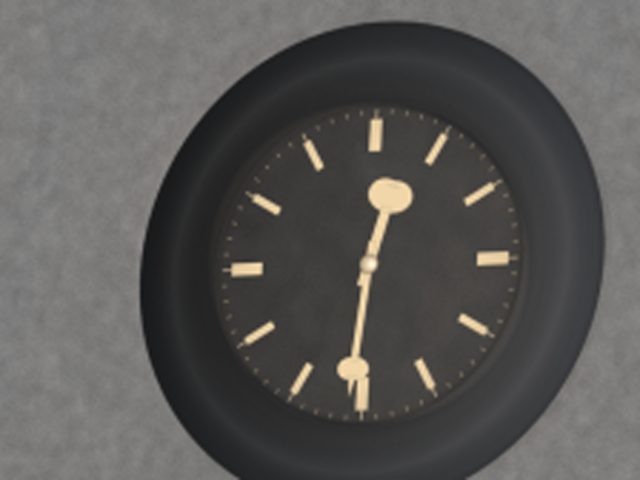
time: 12:31
